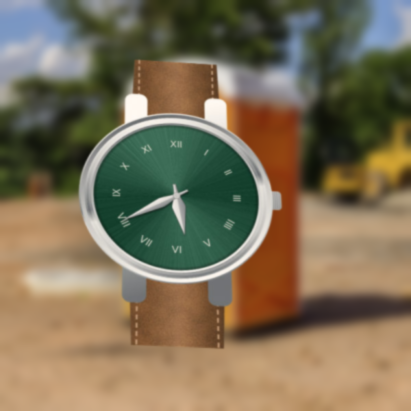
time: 5:40
